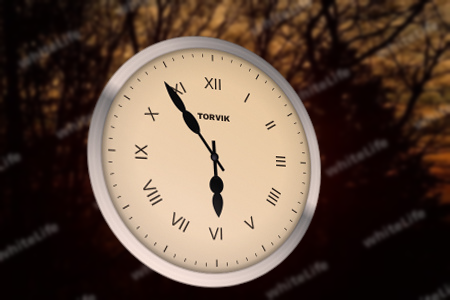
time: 5:54
